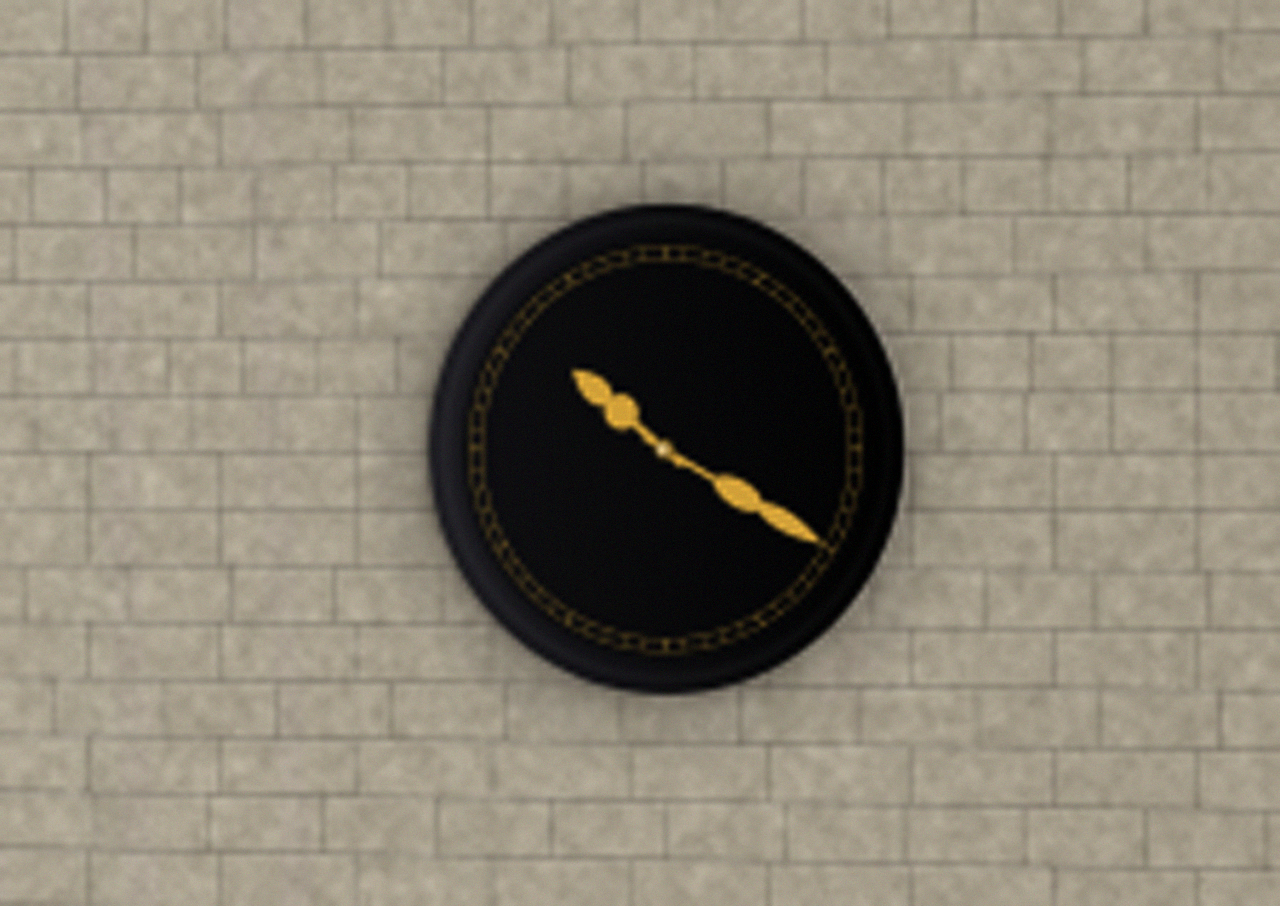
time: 10:20
